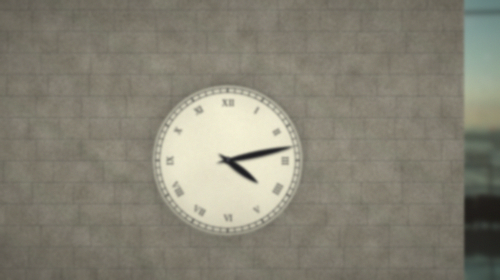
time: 4:13
